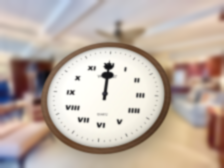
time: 12:00
